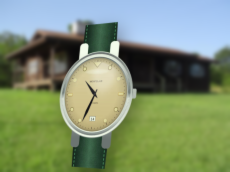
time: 10:34
